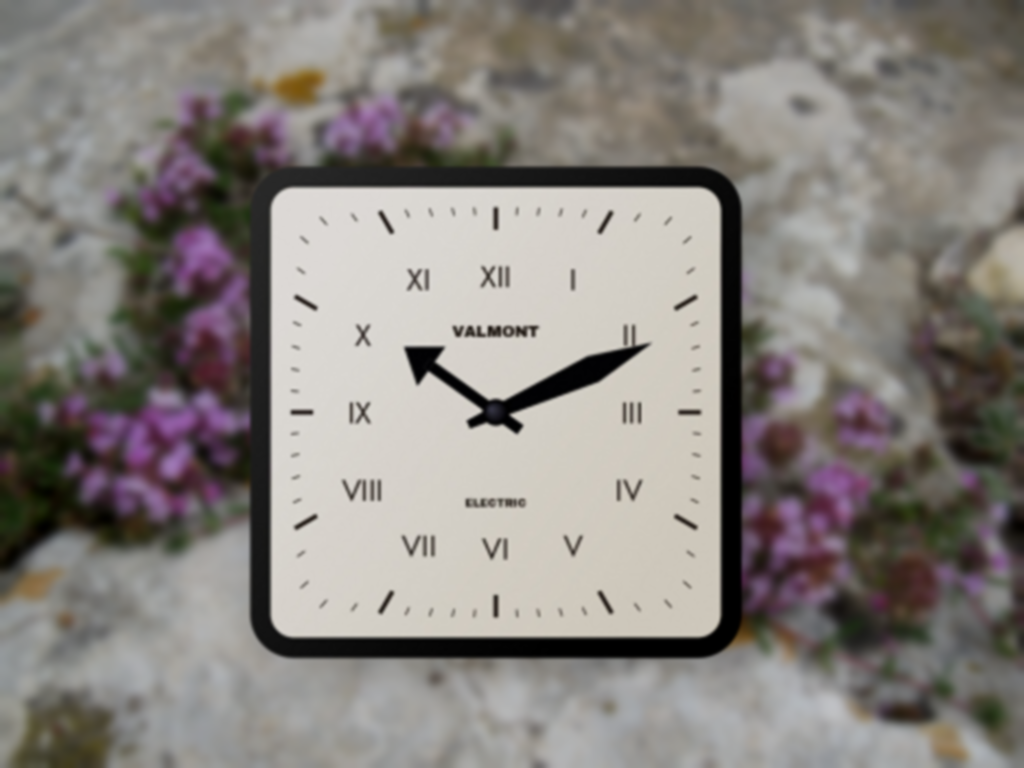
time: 10:11
